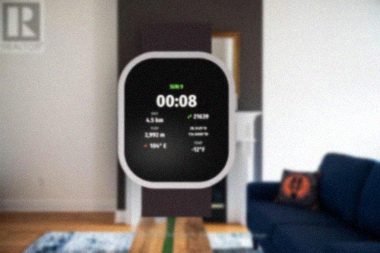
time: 0:08
